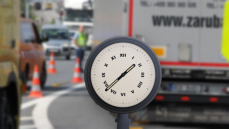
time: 1:38
